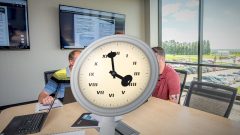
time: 3:58
